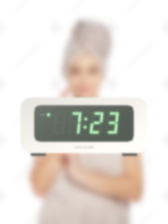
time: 7:23
